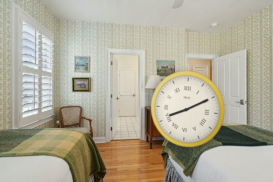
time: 8:10
